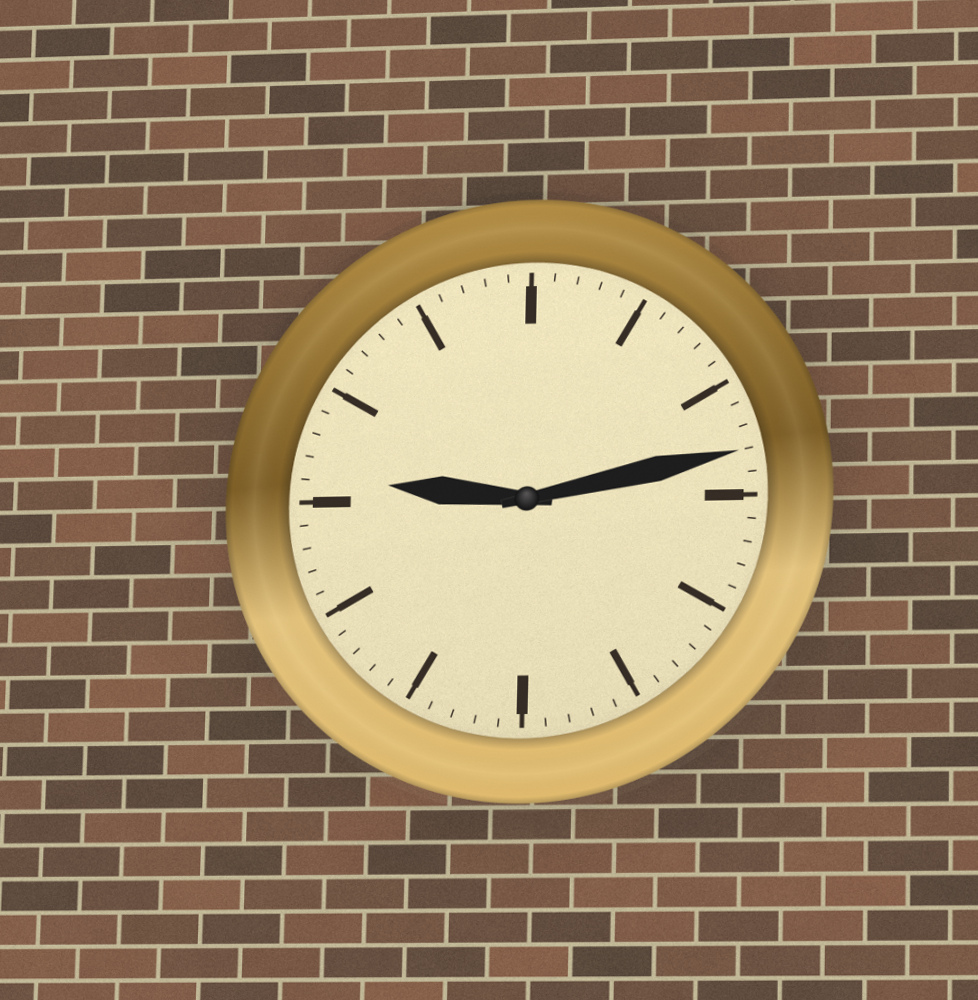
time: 9:13
